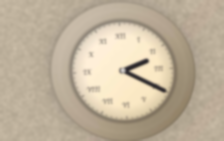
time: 2:20
